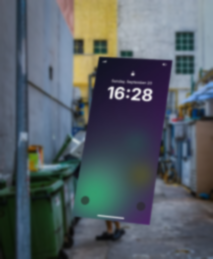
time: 16:28
